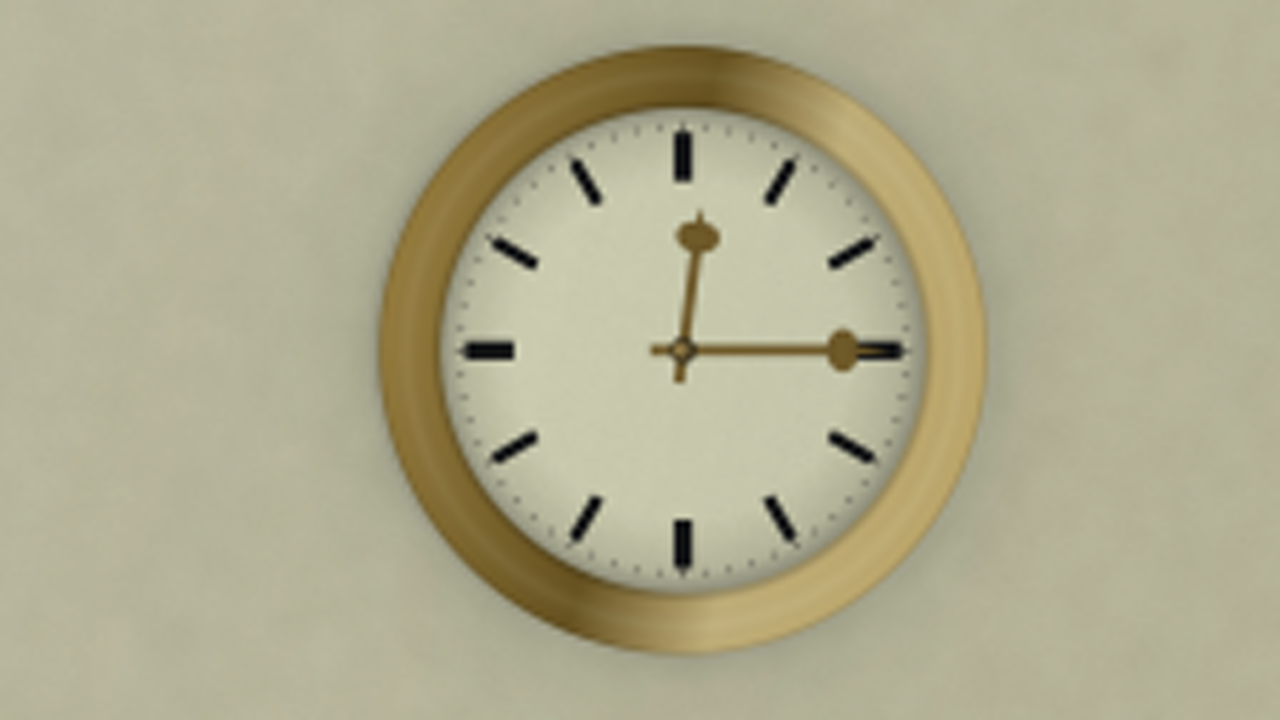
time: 12:15
